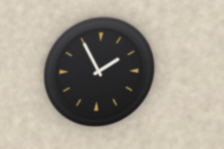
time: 1:55
